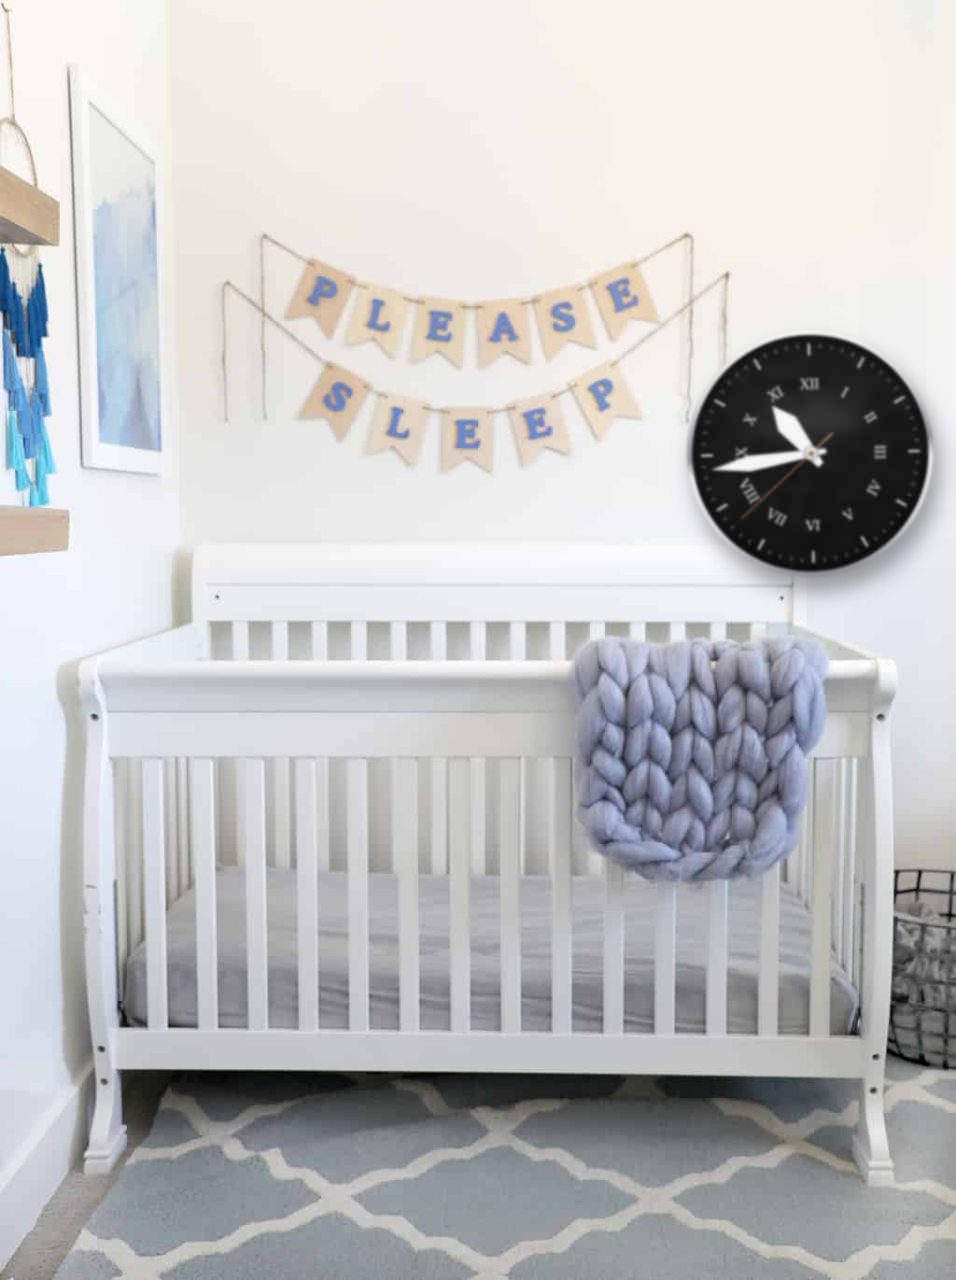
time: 10:43:38
